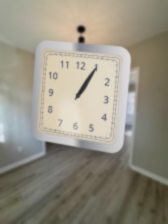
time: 1:05
